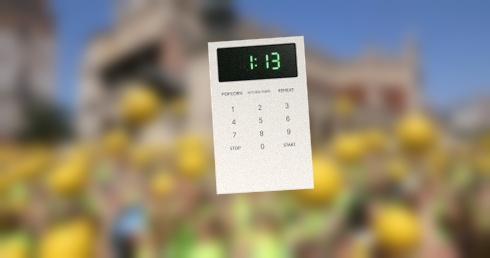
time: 1:13
